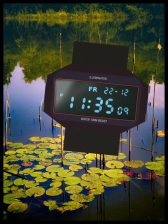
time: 11:35:09
